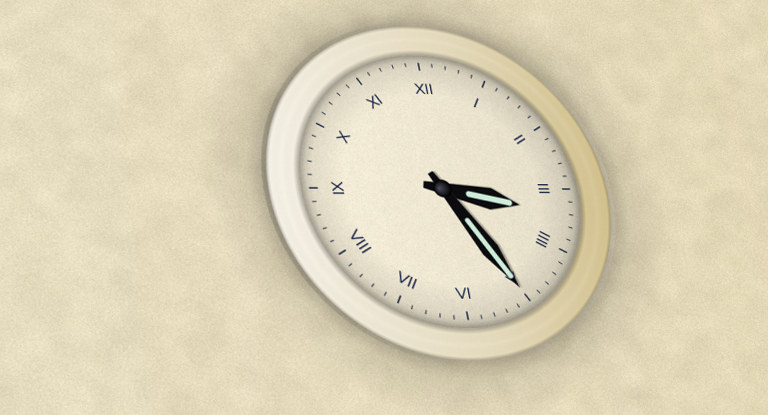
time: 3:25
